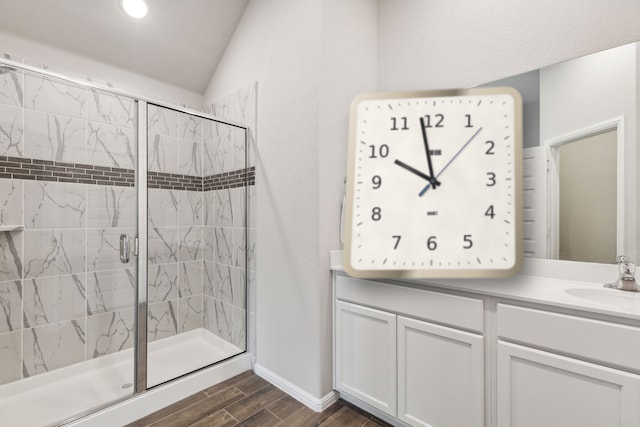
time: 9:58:07
